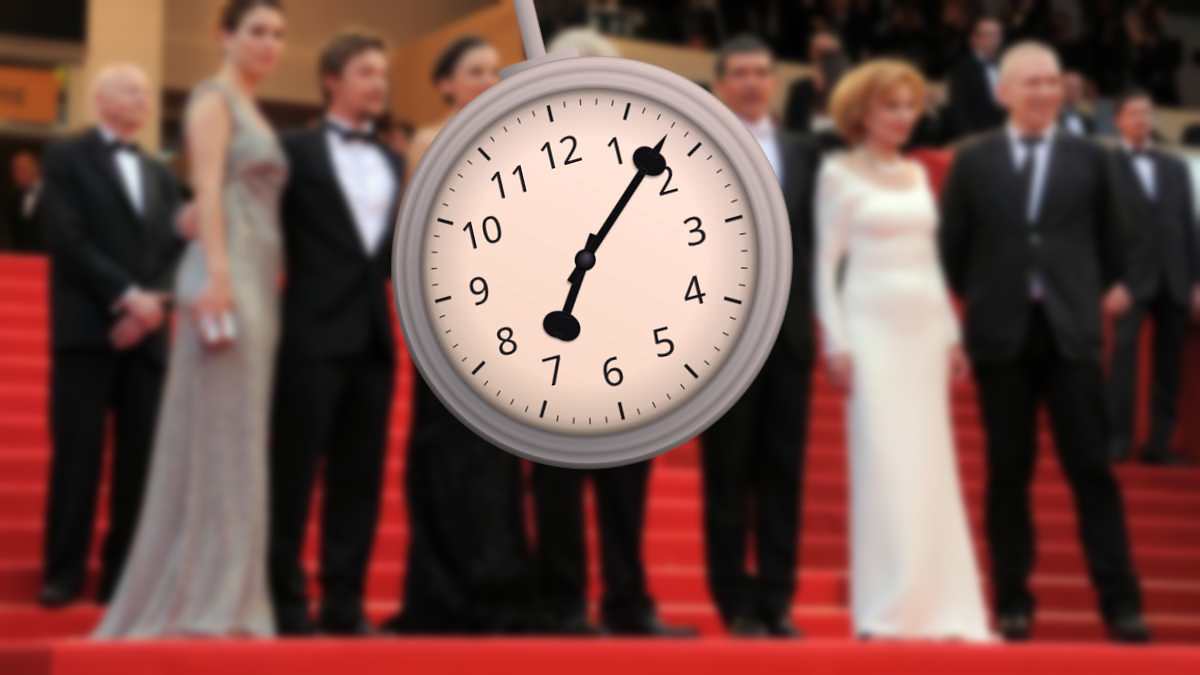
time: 7:08
